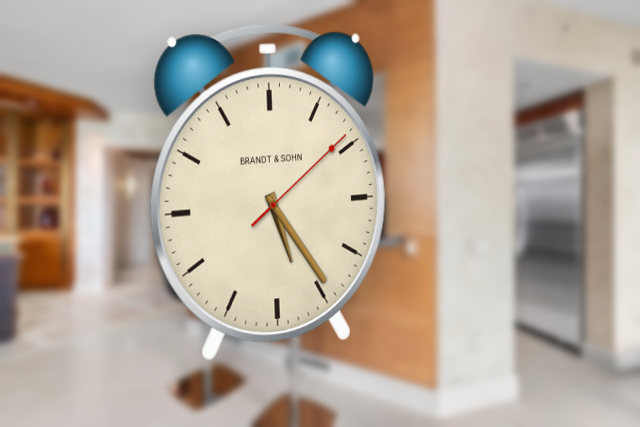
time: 5:24:09
